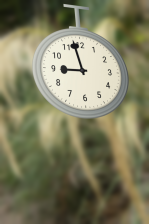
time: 8:58
